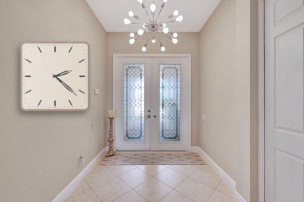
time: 2:22
